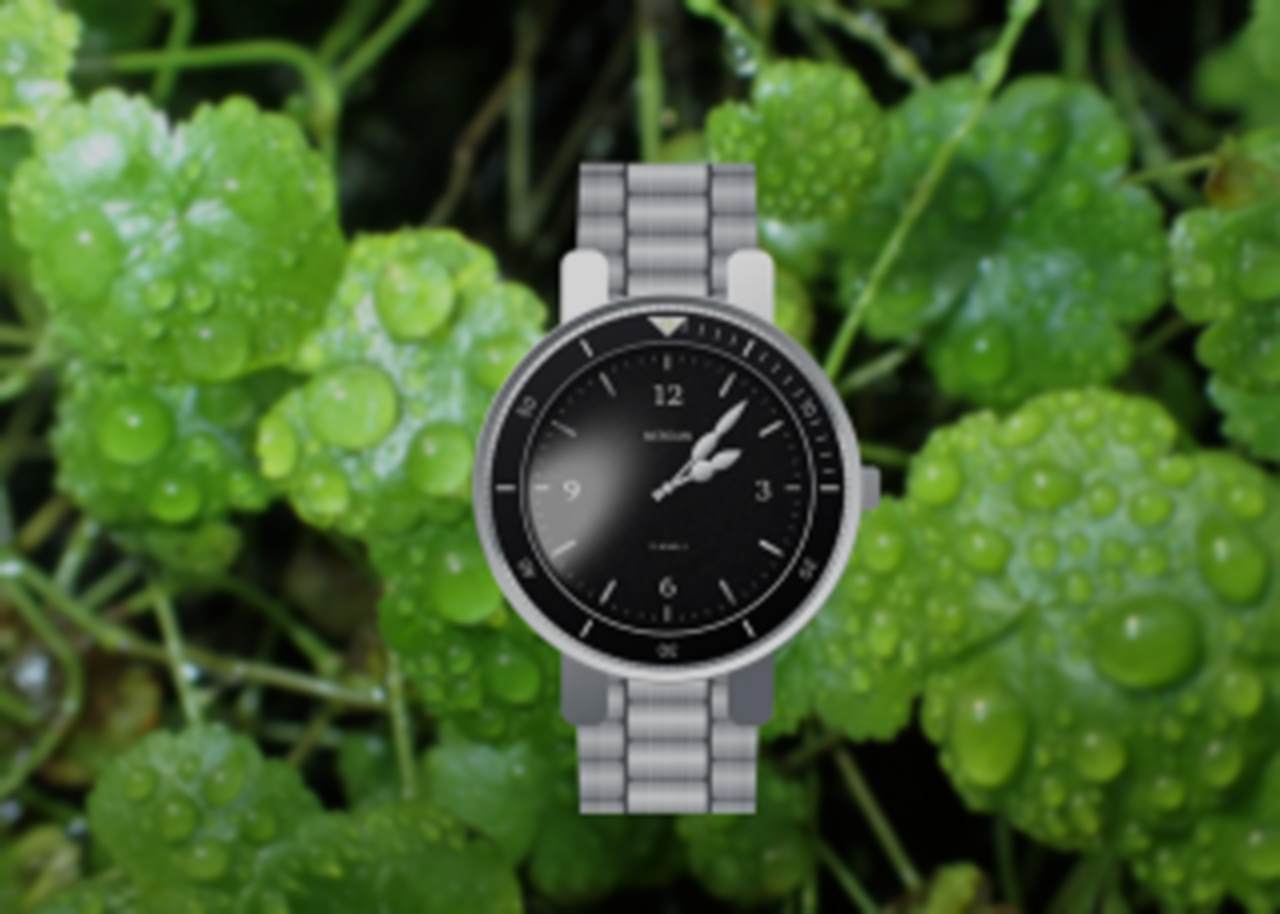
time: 2:07
